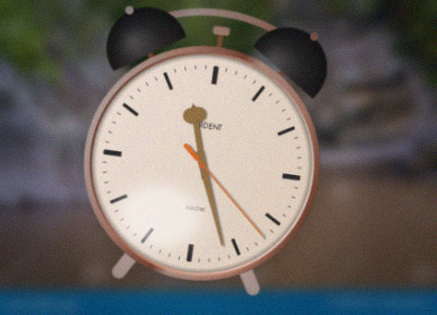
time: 11:26:22
